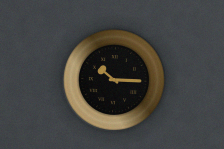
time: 10:15
